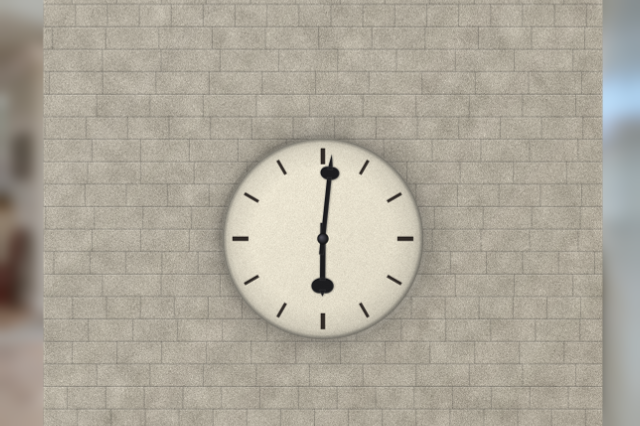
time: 6:01
